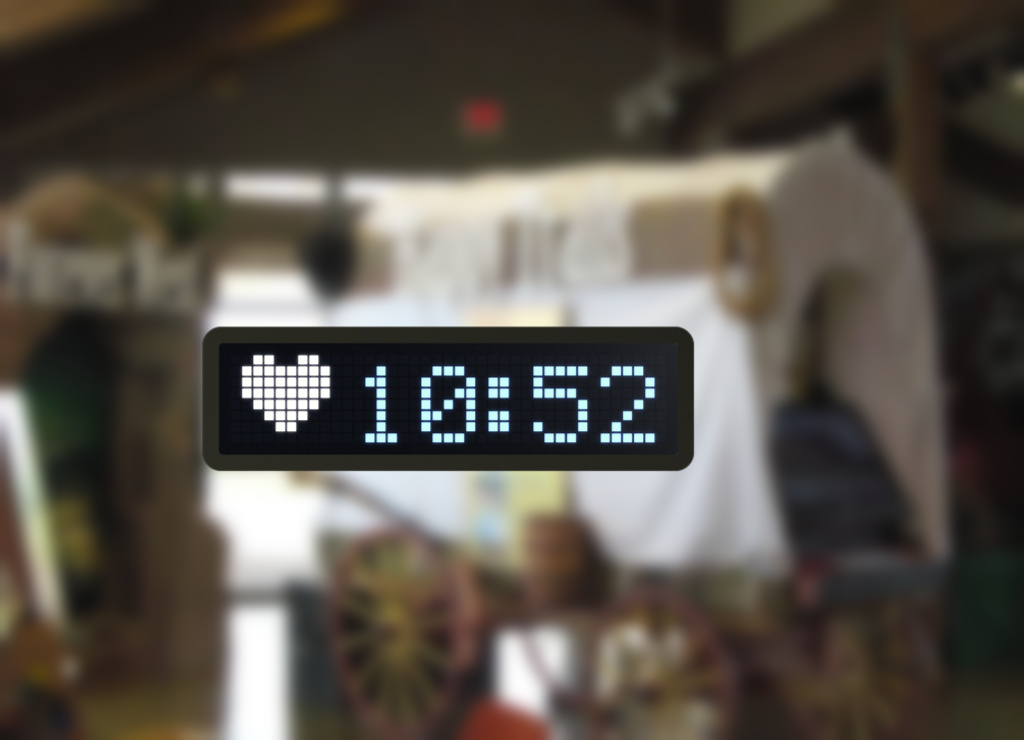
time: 10:52
